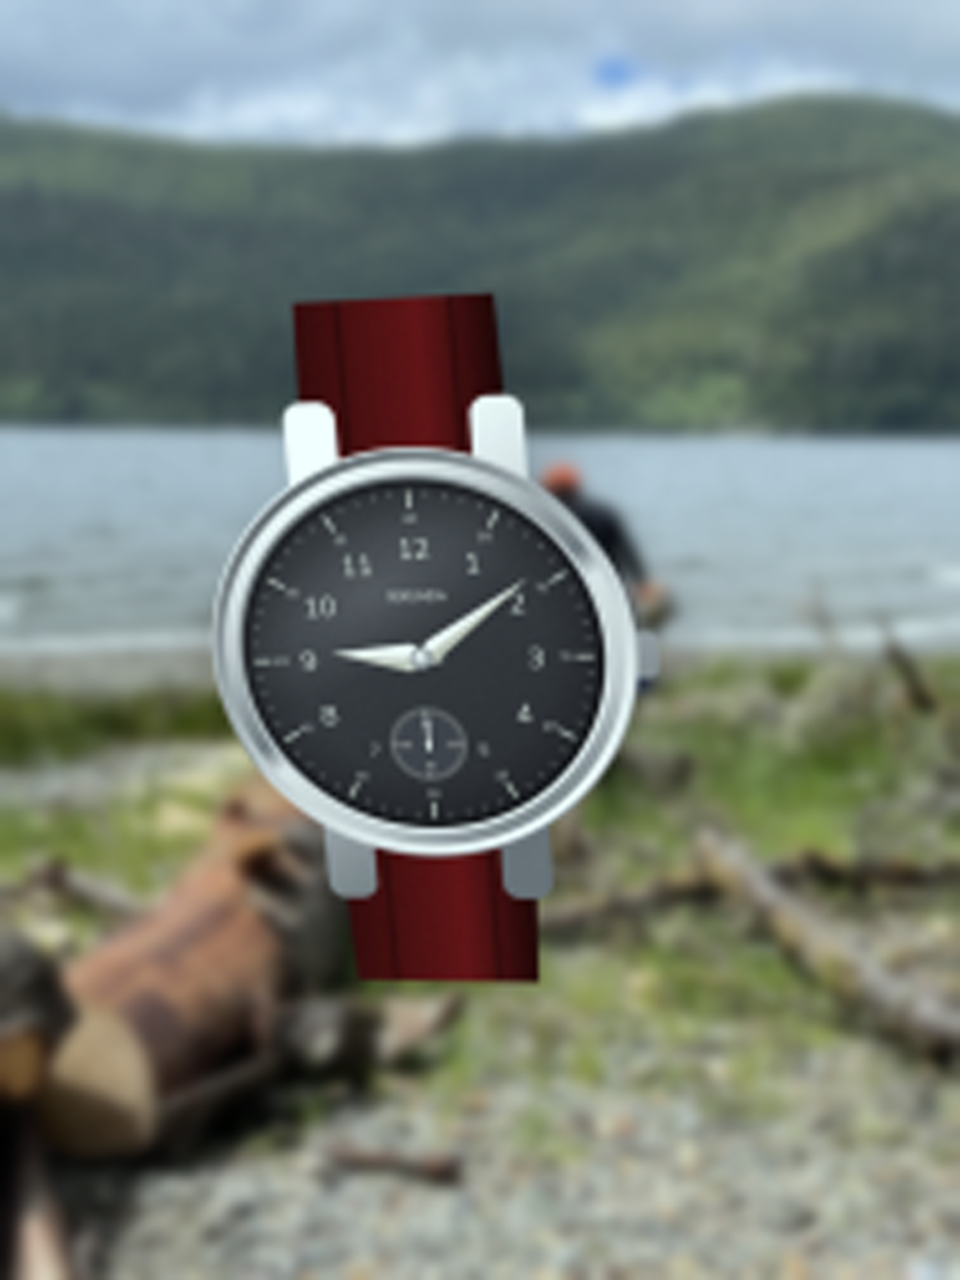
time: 9:09
